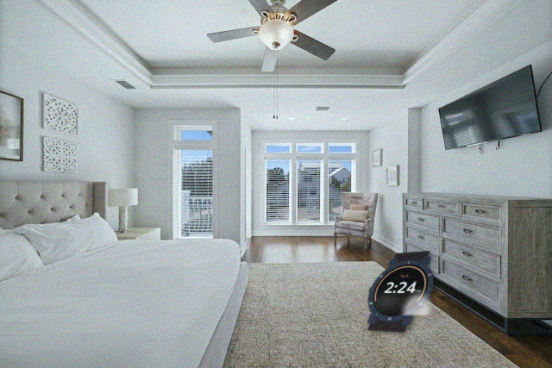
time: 2:24
